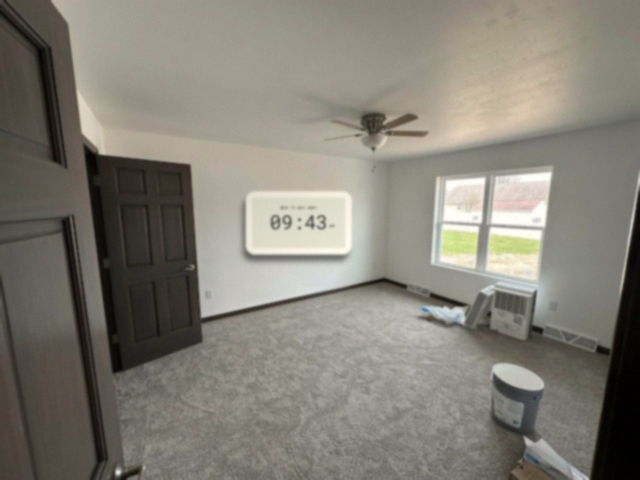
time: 9:43
